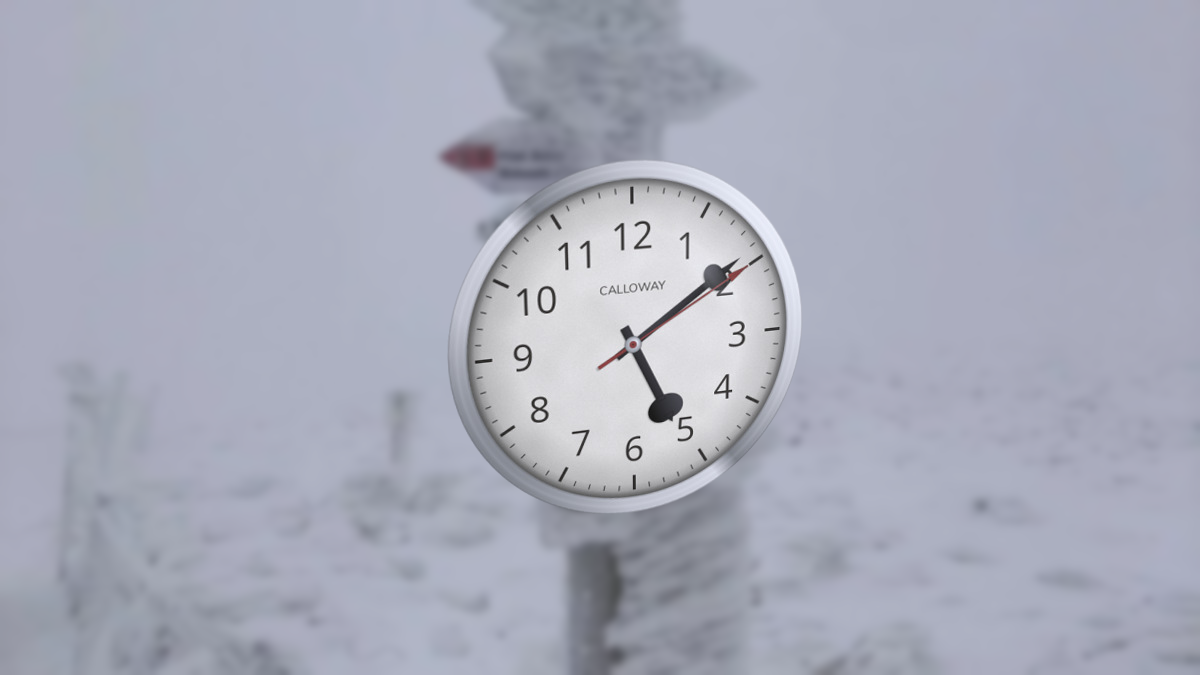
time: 5:09:10
